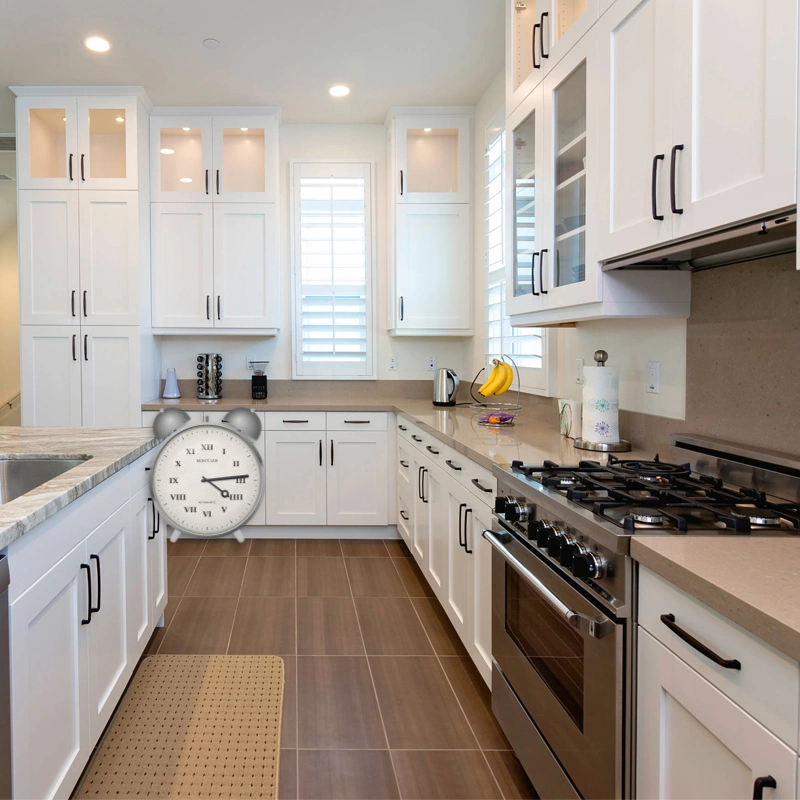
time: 4:14
